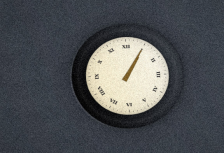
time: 1:05
